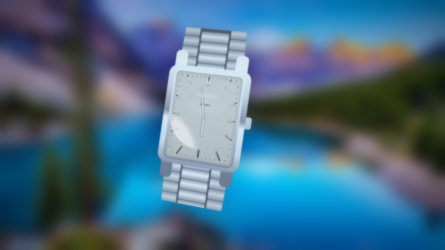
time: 5:58
